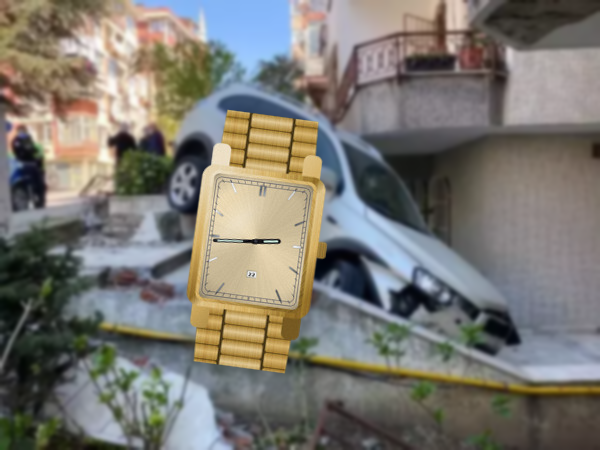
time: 2:44
